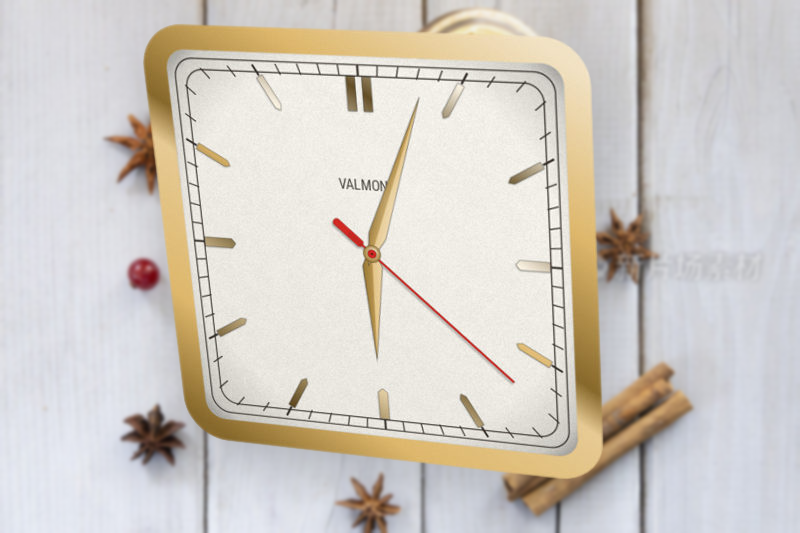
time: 6:03:22
